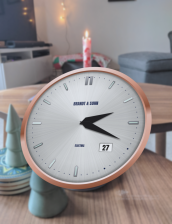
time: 2:19
